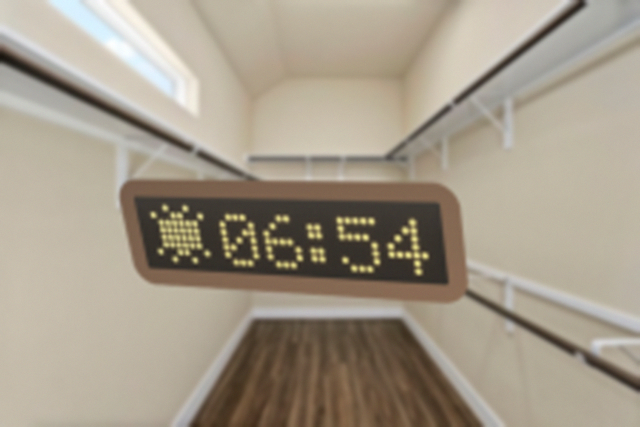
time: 6:54
